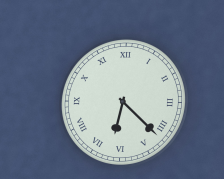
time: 6:22
